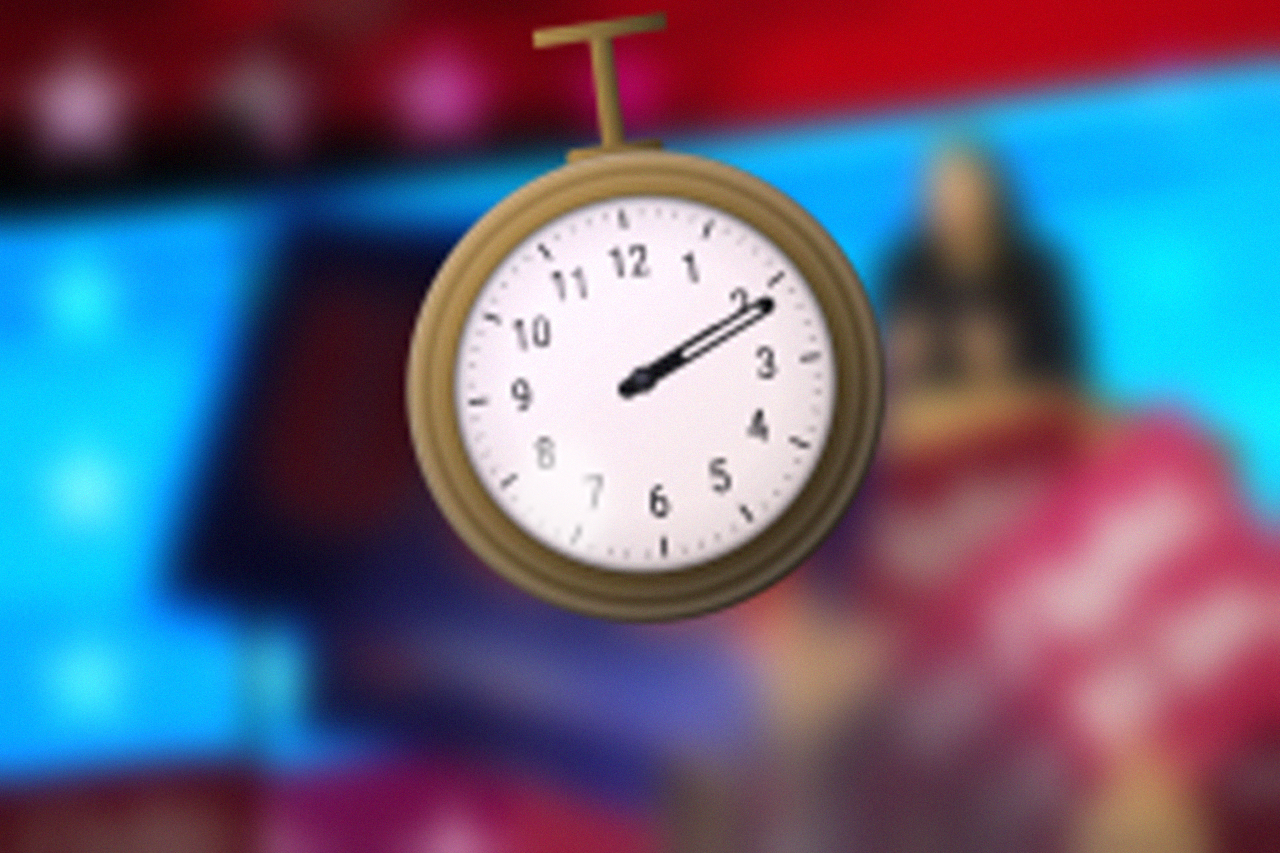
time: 2:11
